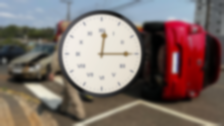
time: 12:15
